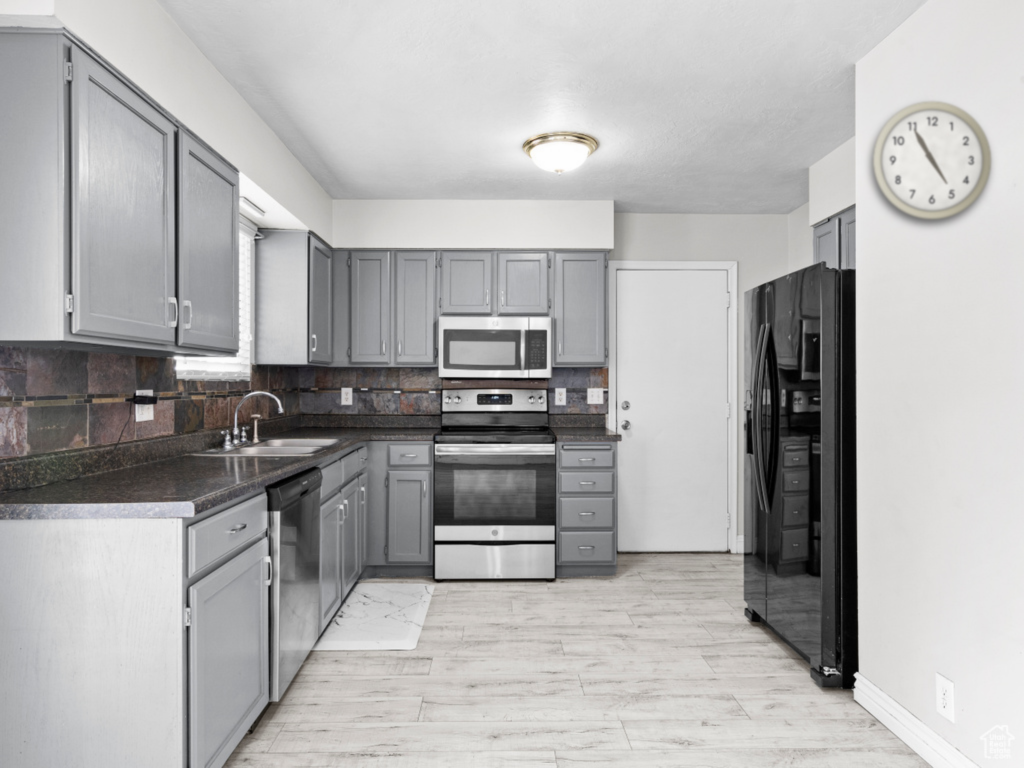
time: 4:55
